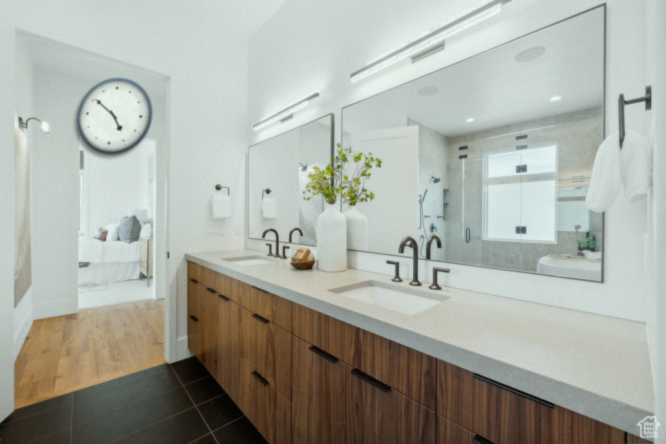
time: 4:51
